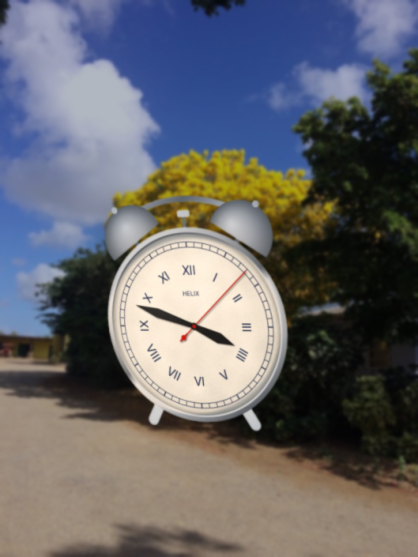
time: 3:48:08
